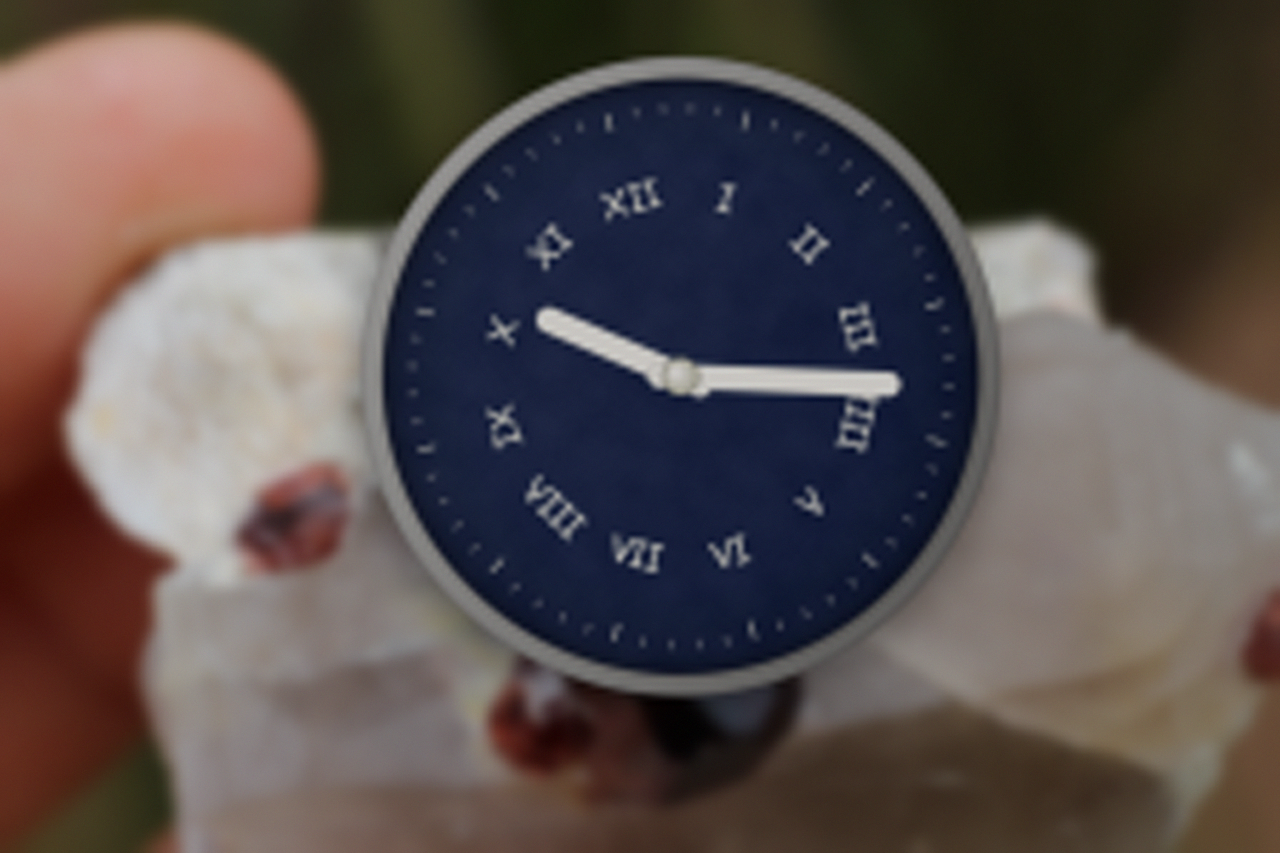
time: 10:18
